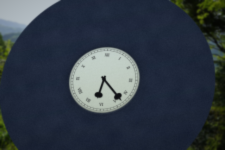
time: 6:23
